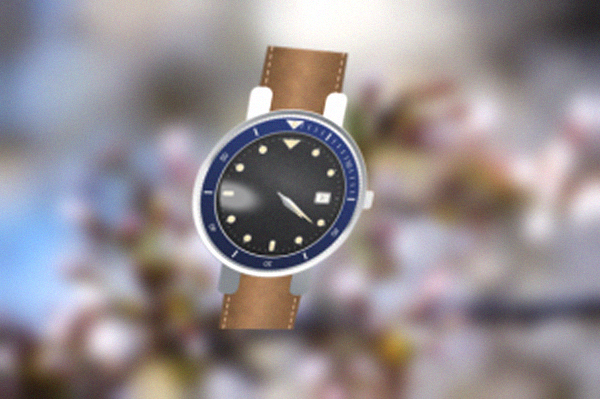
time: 4:21
